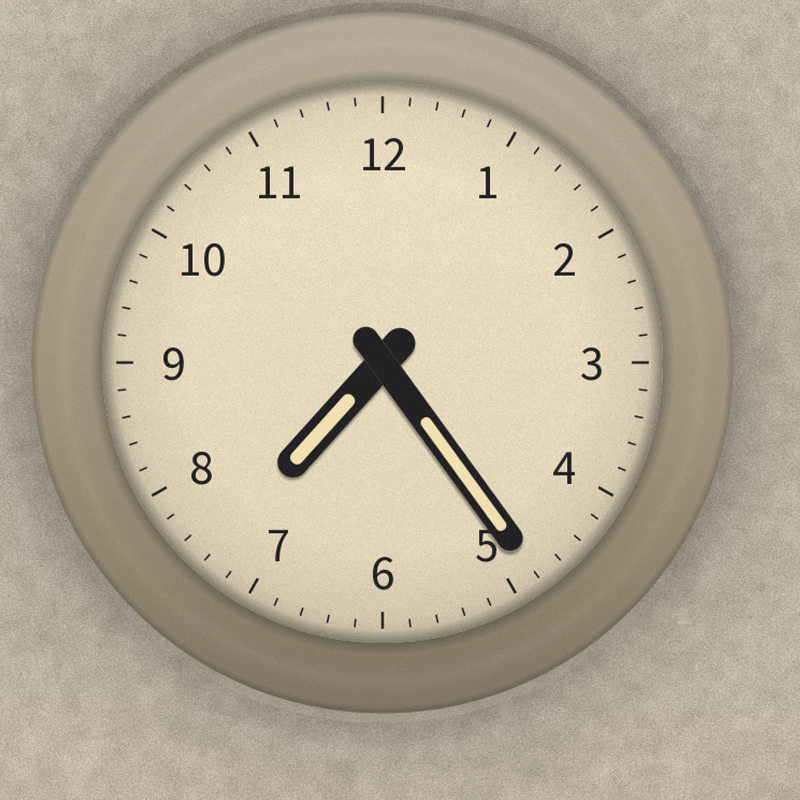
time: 7:24
